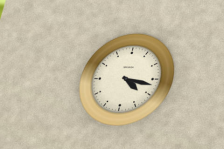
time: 4:17
